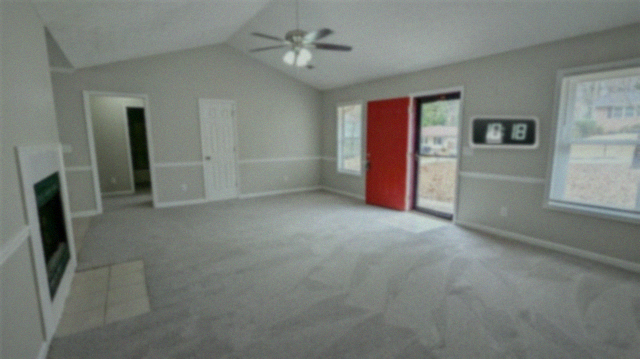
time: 10:18
